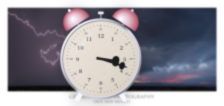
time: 3:18
